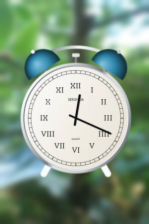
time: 12:19
